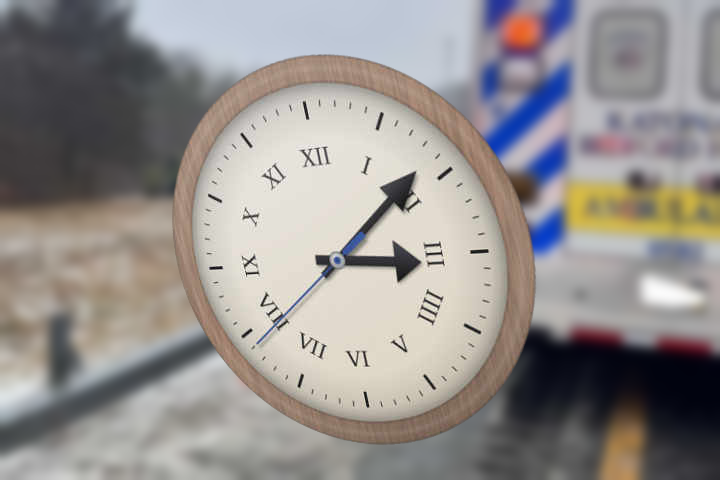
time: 3:08:39
